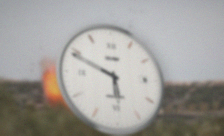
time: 5:49
